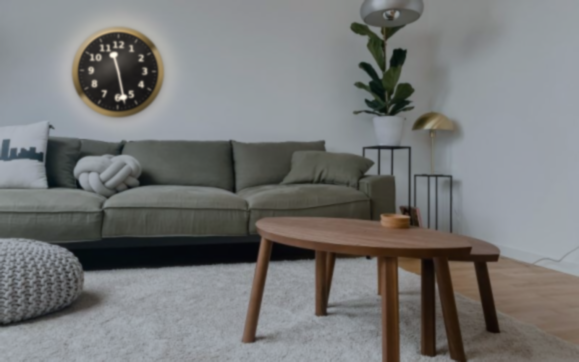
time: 11:28
